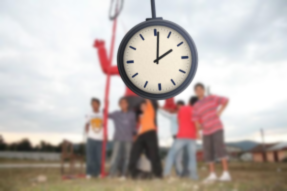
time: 2:01
